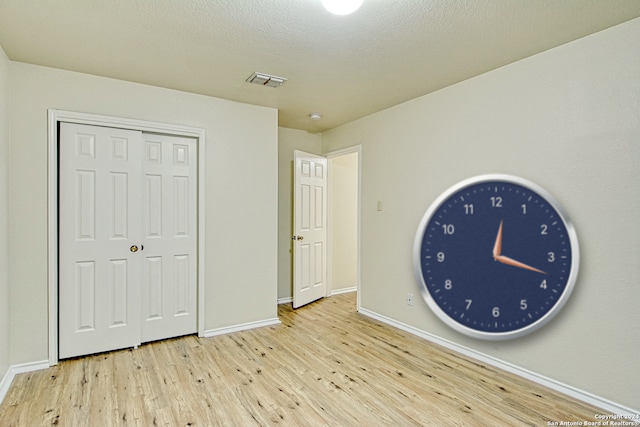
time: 12:18
